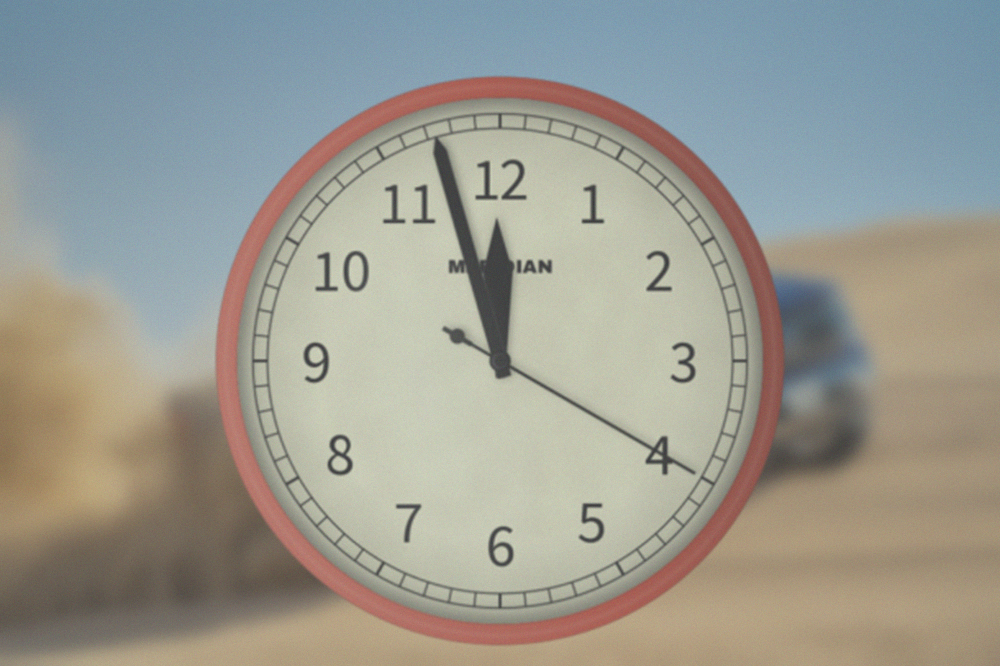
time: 11:57:20
